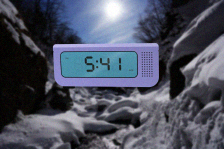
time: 5:41
